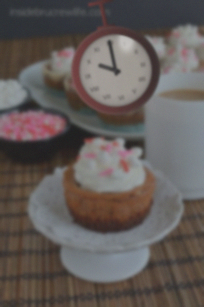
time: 10:00
